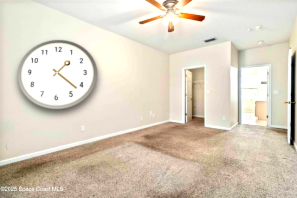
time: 1:22
